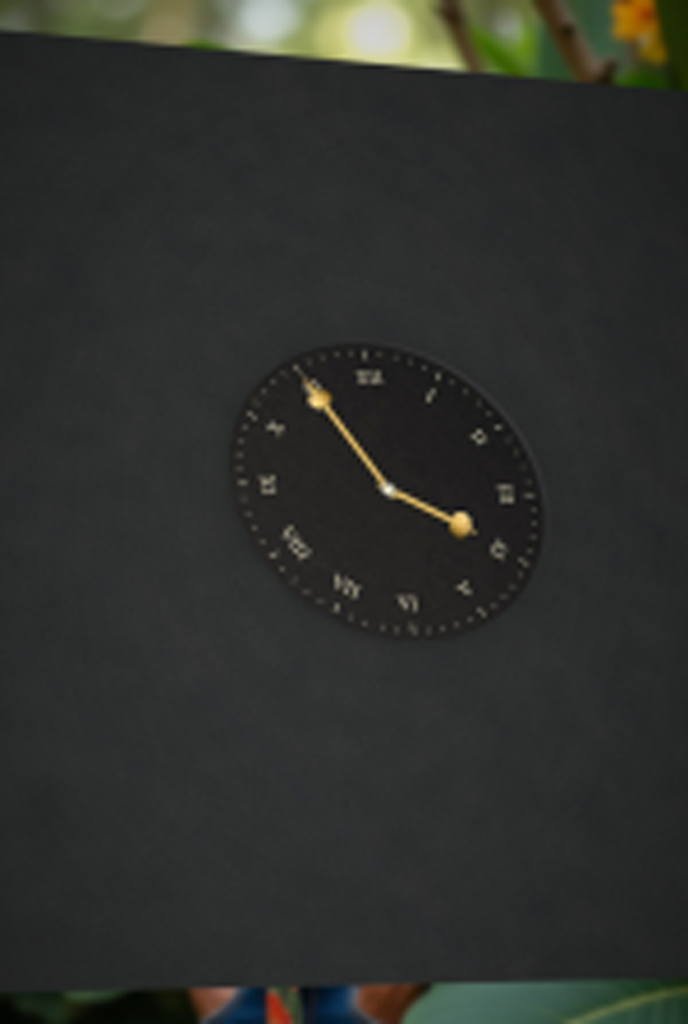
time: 3:55
